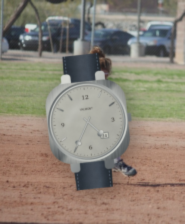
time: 4:35
